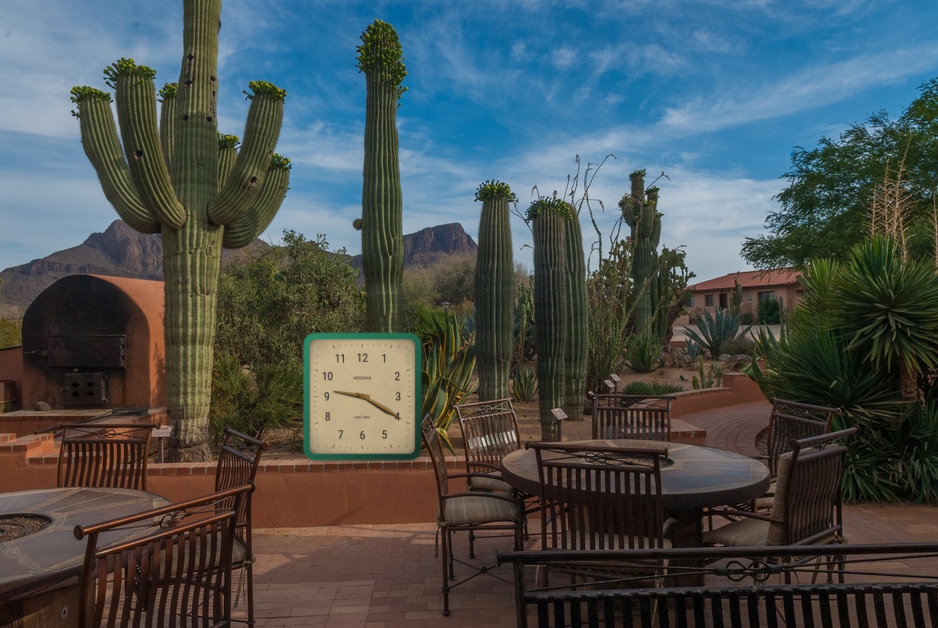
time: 9:20
